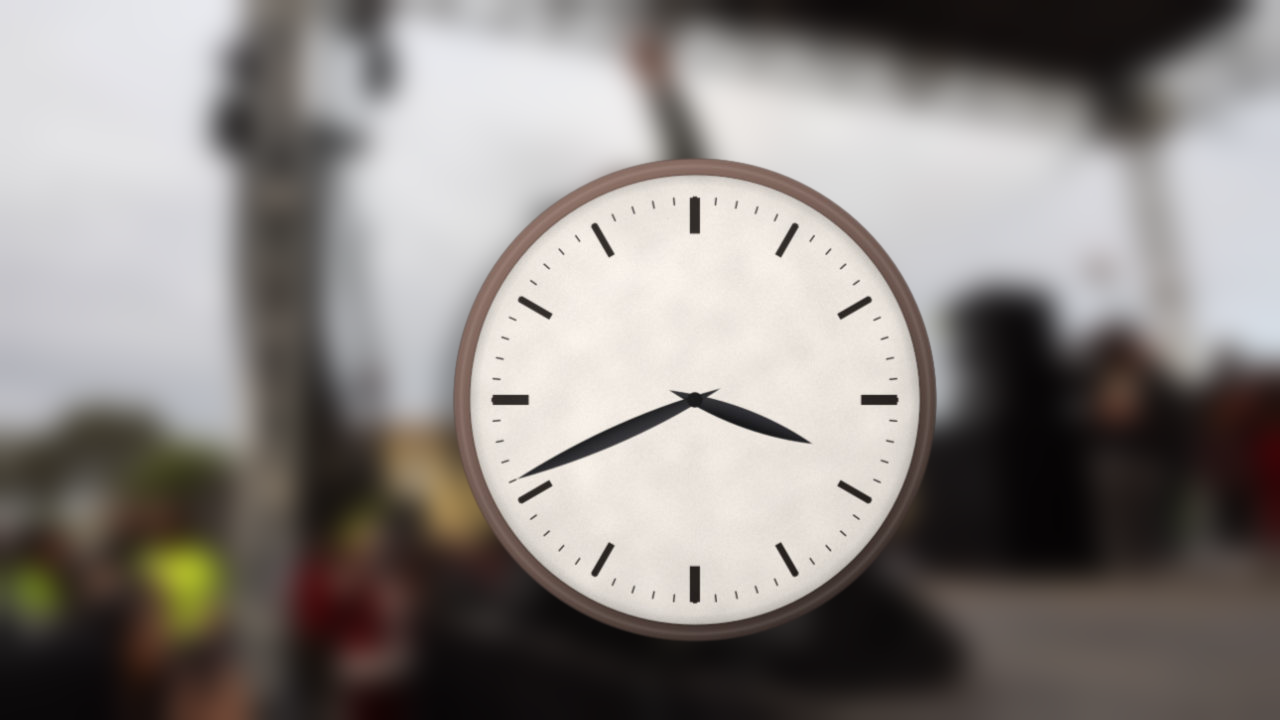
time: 3:41
